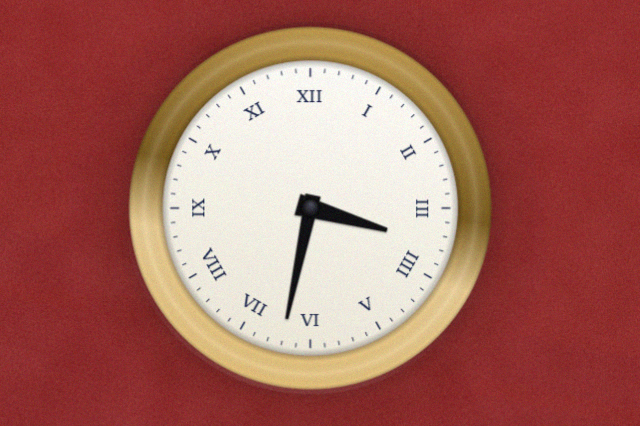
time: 3:32
